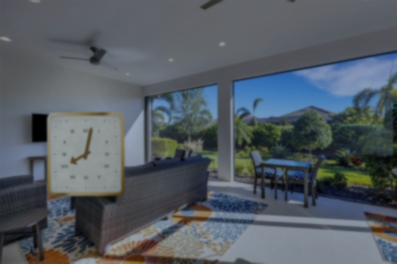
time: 8:02
